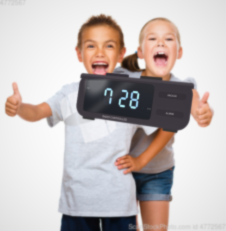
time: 7:28
